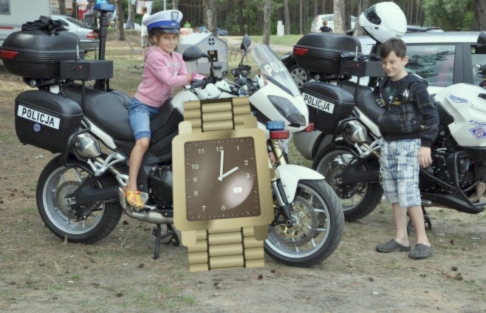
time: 2:01
